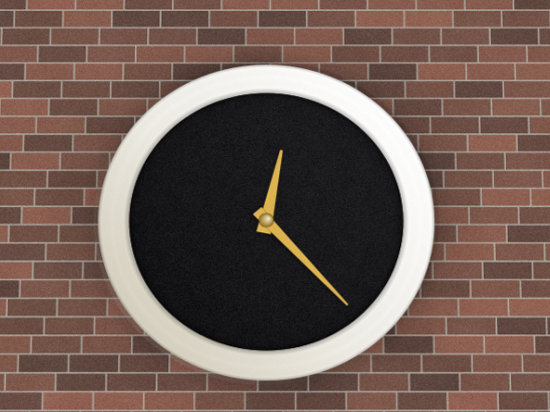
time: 12:23
